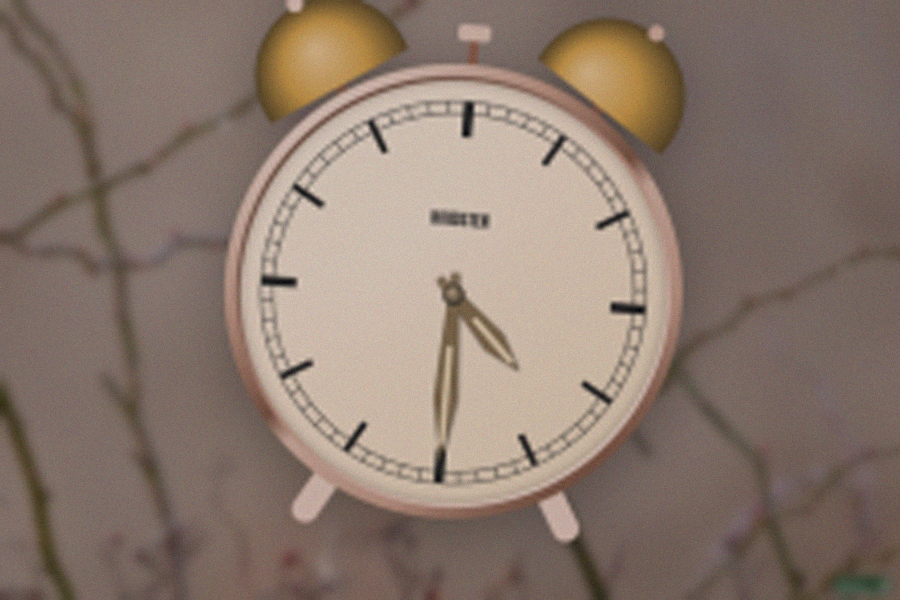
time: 4:30
